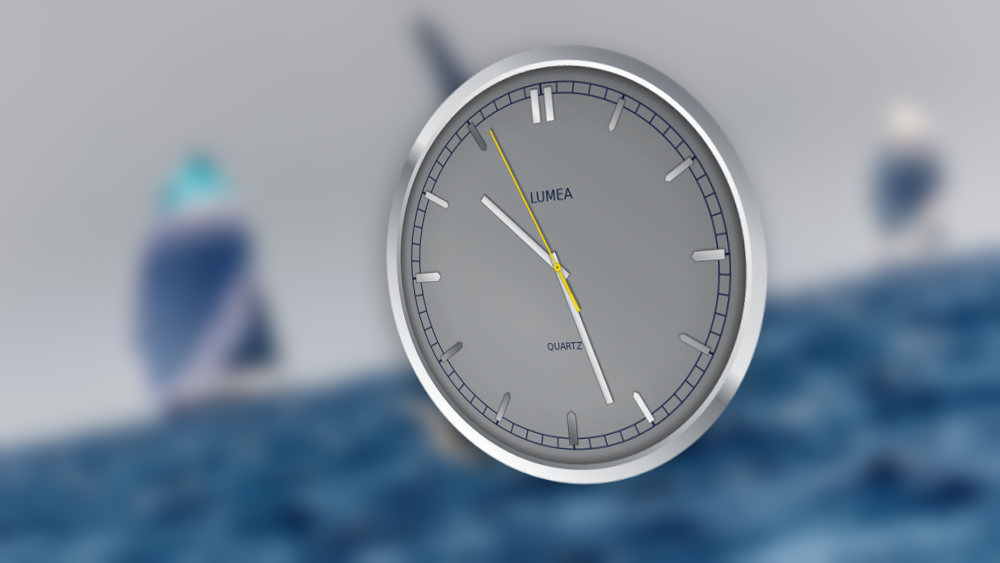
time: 10:26:56
